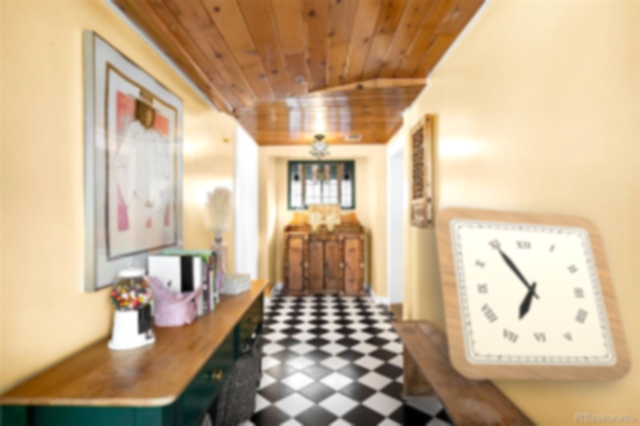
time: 6:55
